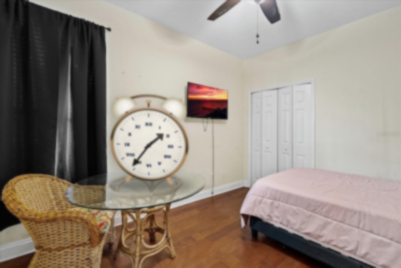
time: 1:36
